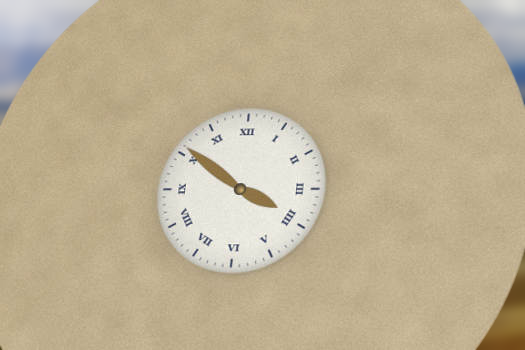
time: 3:51
